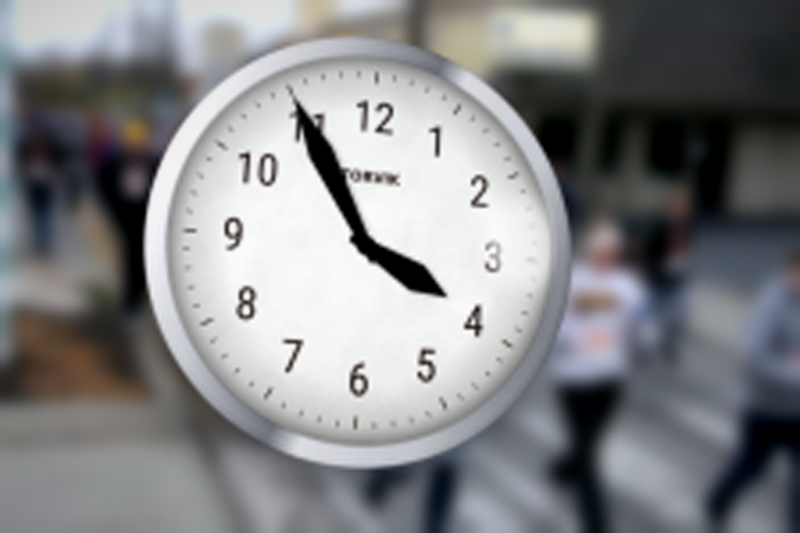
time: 3:55
